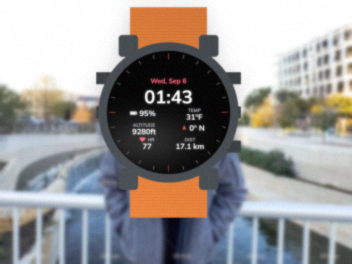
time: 1:43
